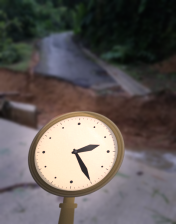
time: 2:25
